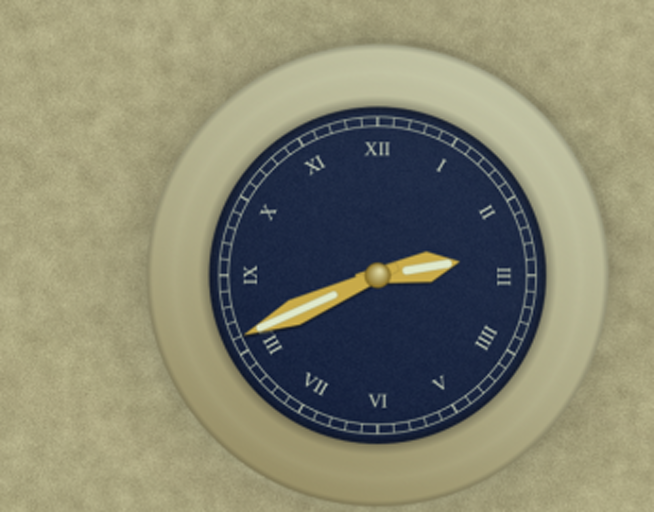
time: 2:41
